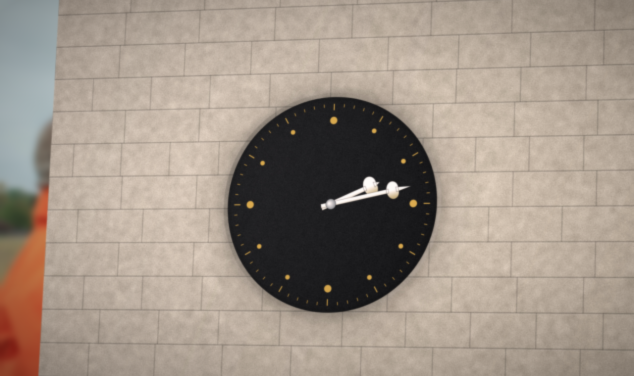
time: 2:13
